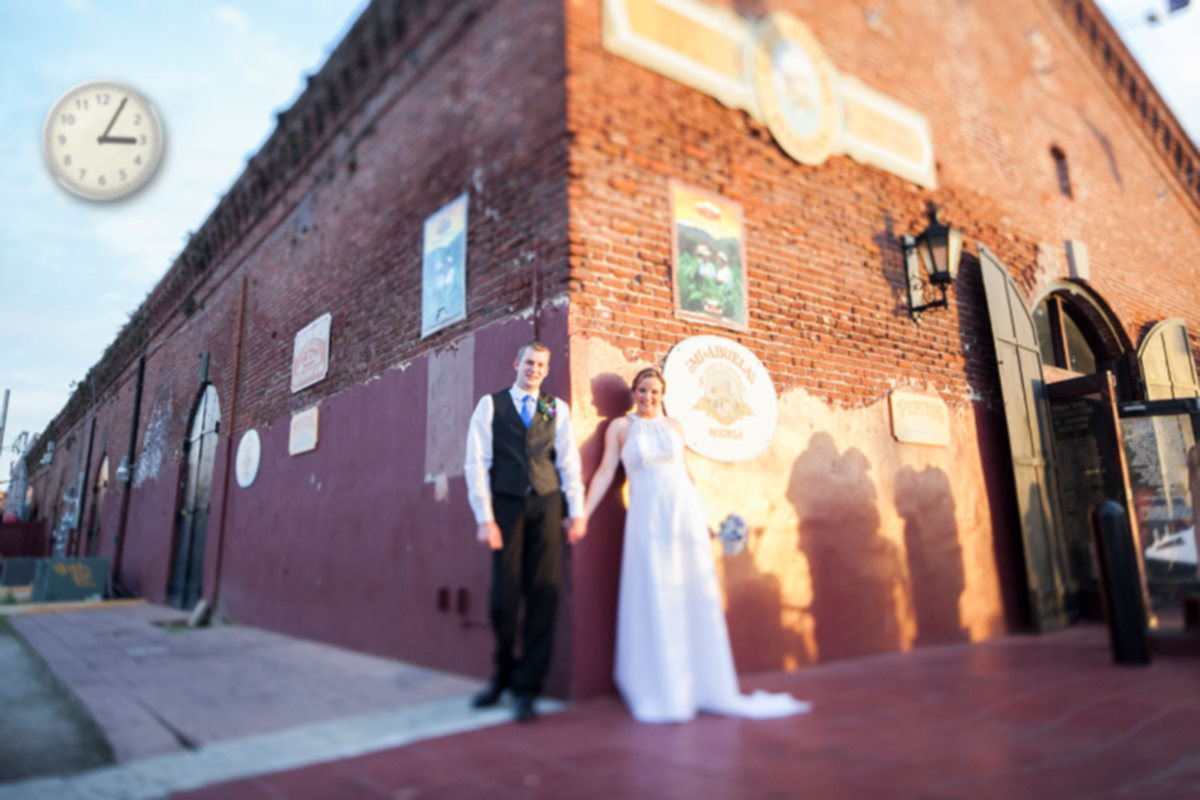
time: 3:05
